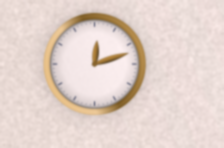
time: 12:12
